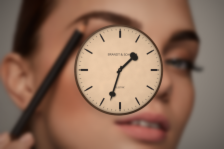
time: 1:33
